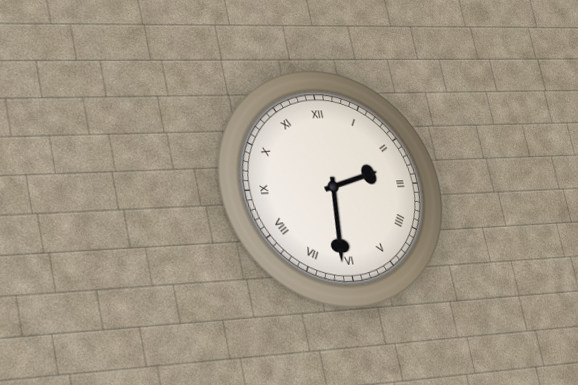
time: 2:31
